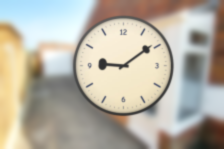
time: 9:09
